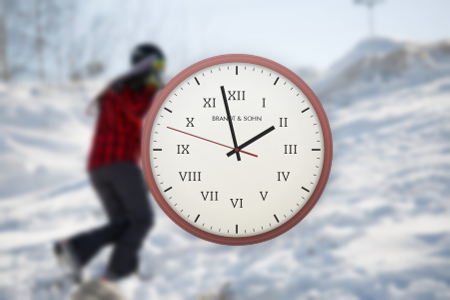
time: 1:57:48
